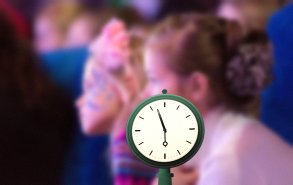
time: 5:57
